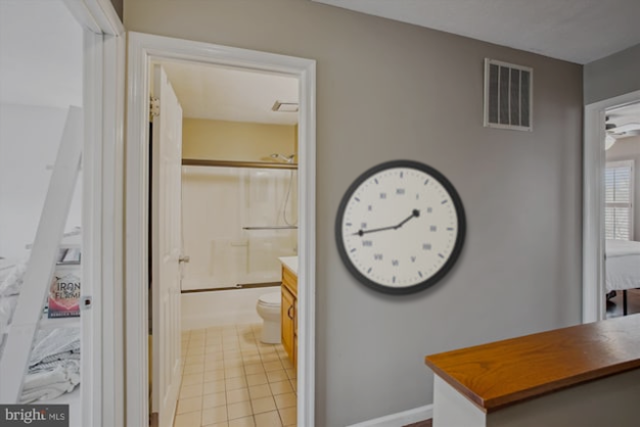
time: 1:43
